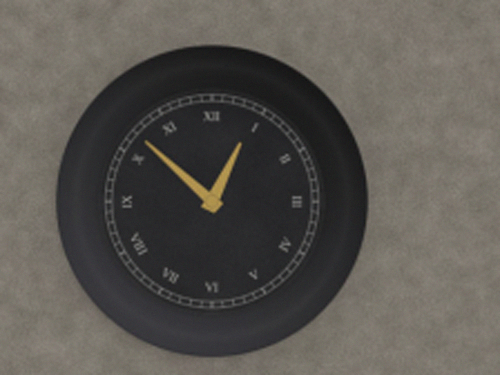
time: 12:52
